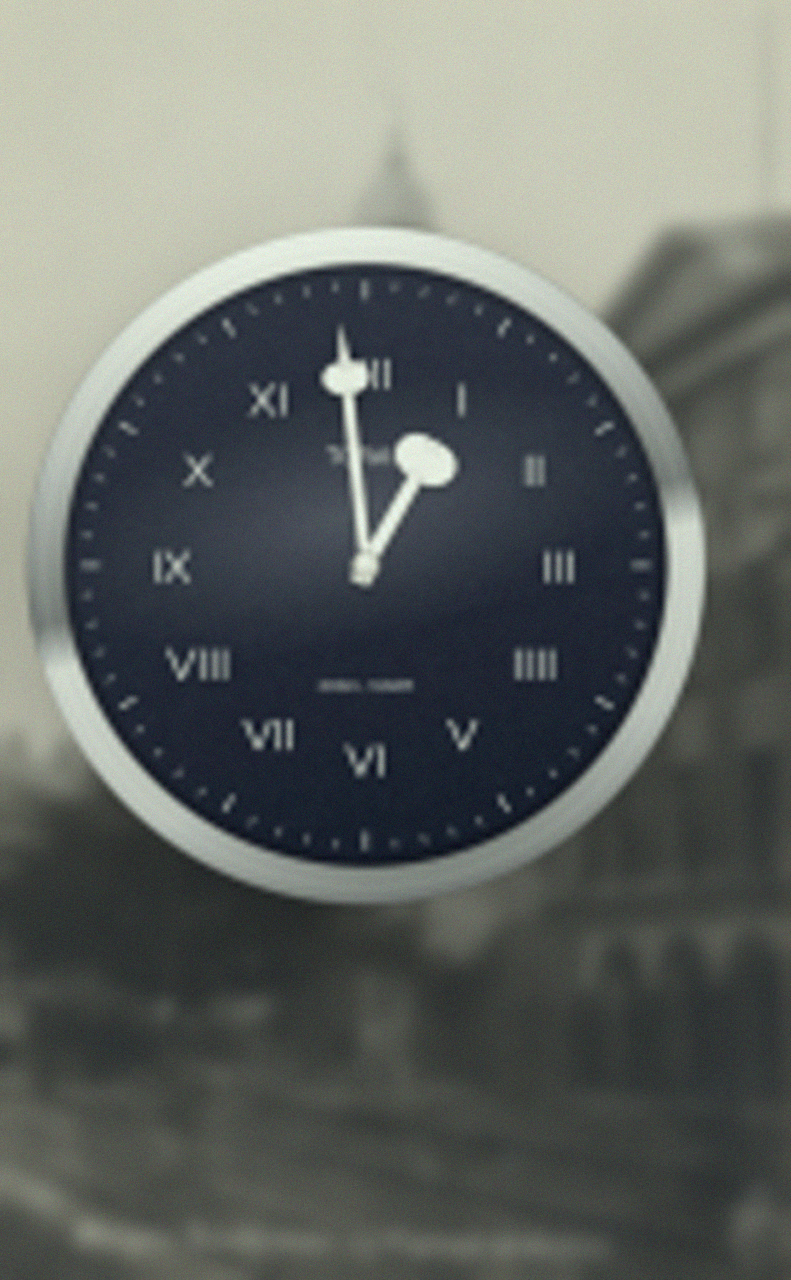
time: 12:59
